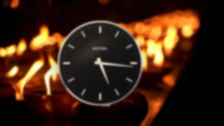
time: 5:16
